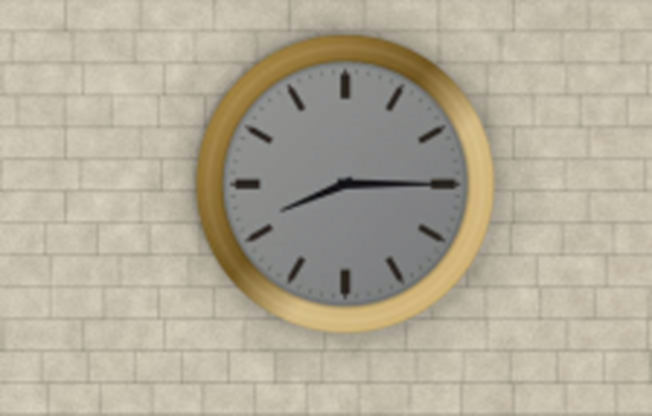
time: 8:15
